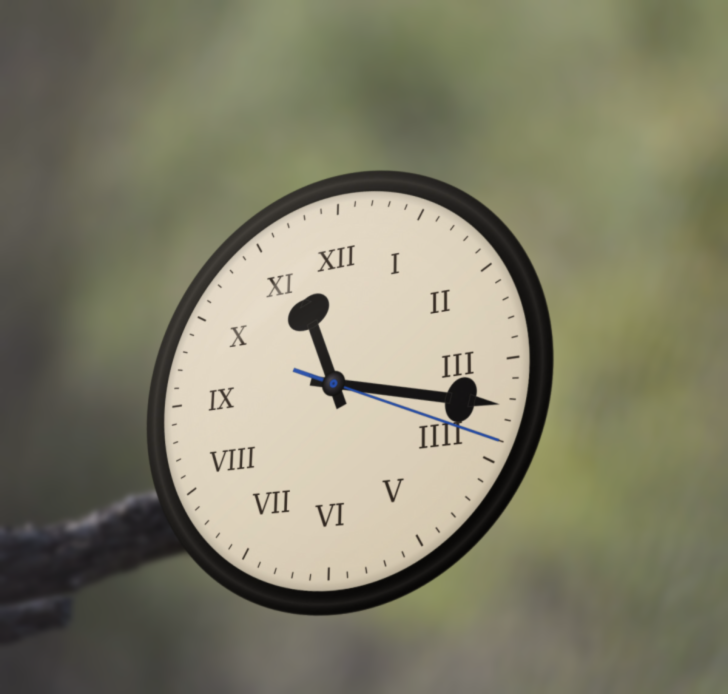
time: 11:17:19
